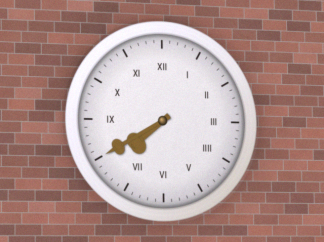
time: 7:40
